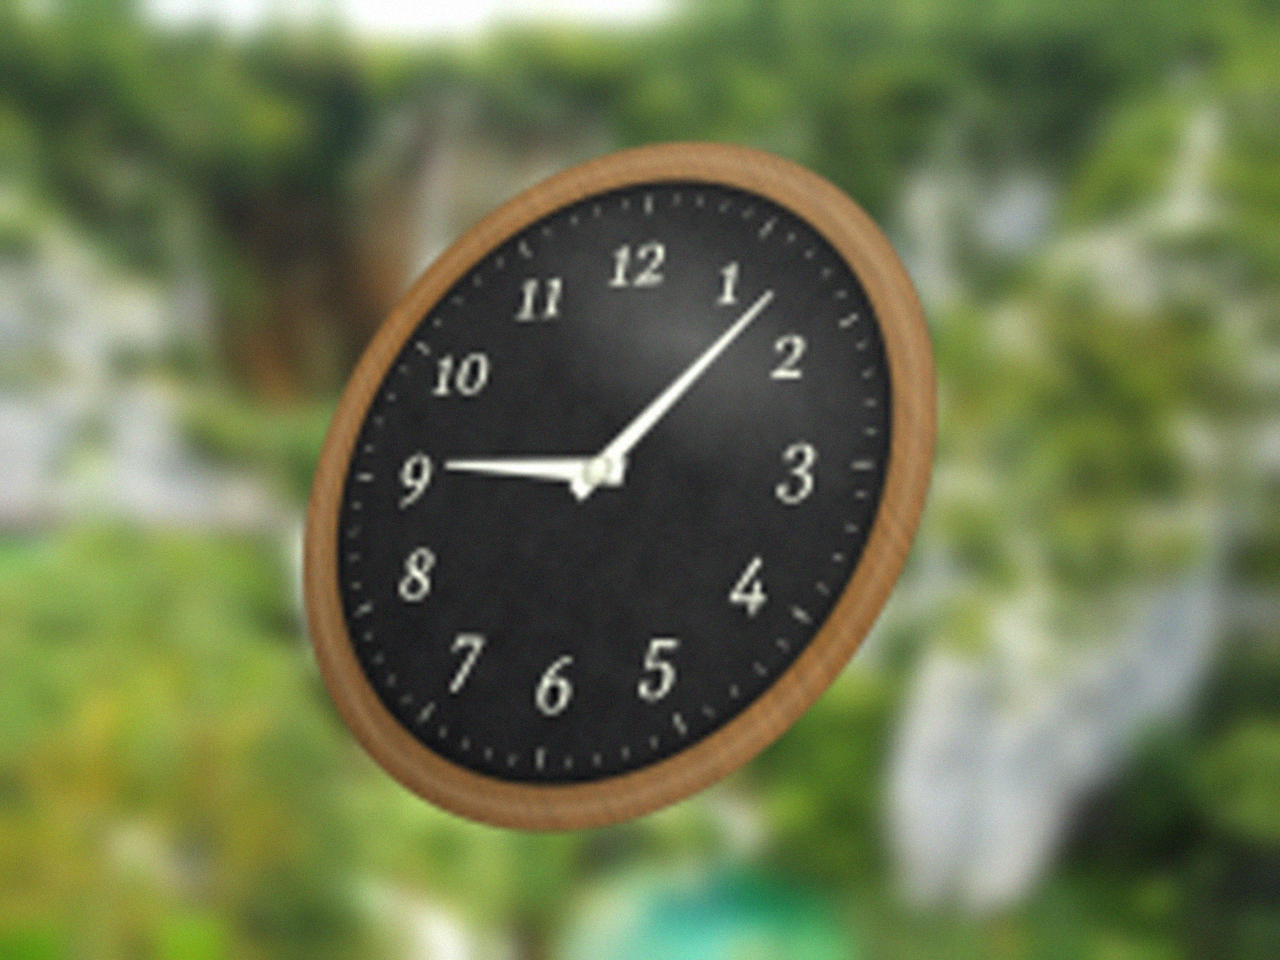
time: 9:07
